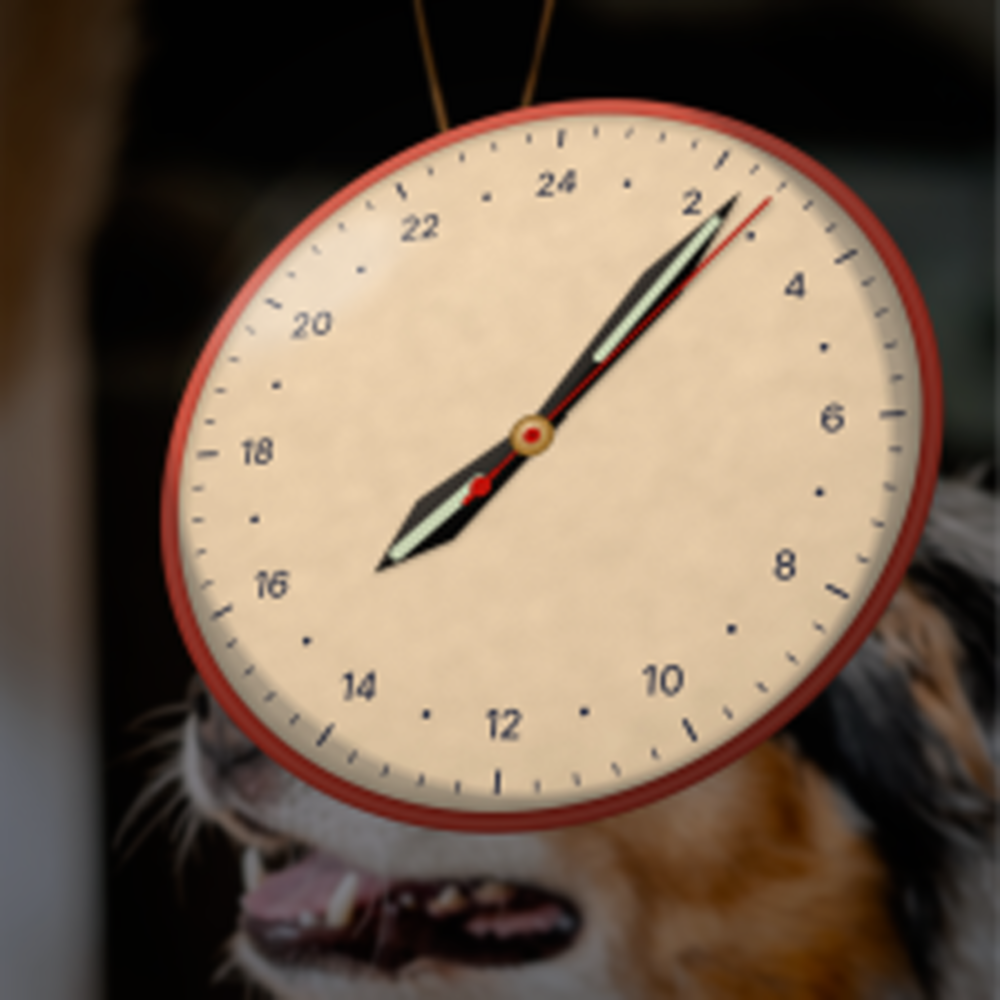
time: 15:06:07
